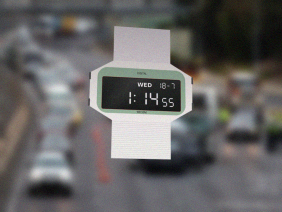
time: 1:14:55
